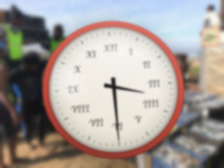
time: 3:30
